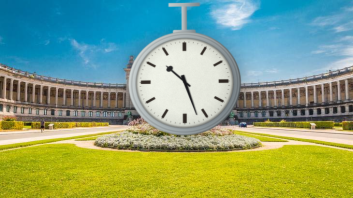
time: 10:27
